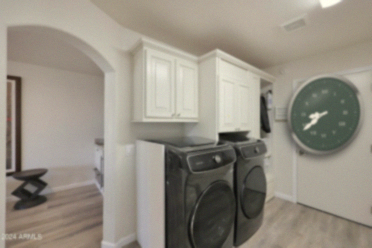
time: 8:39
